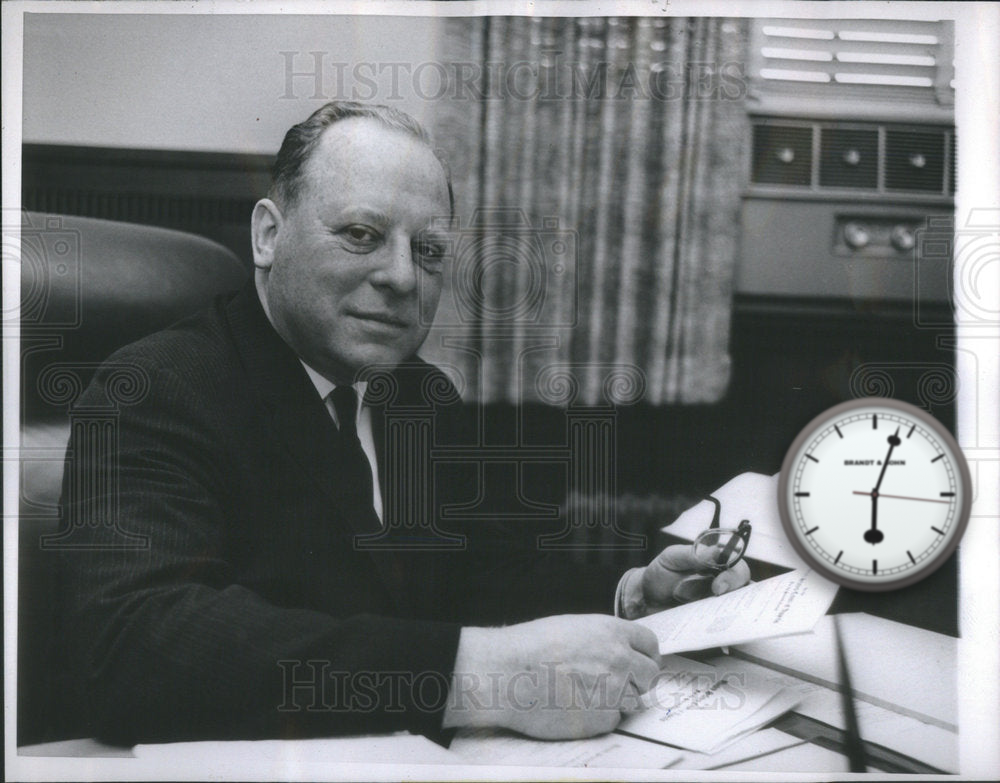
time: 6:03:16
